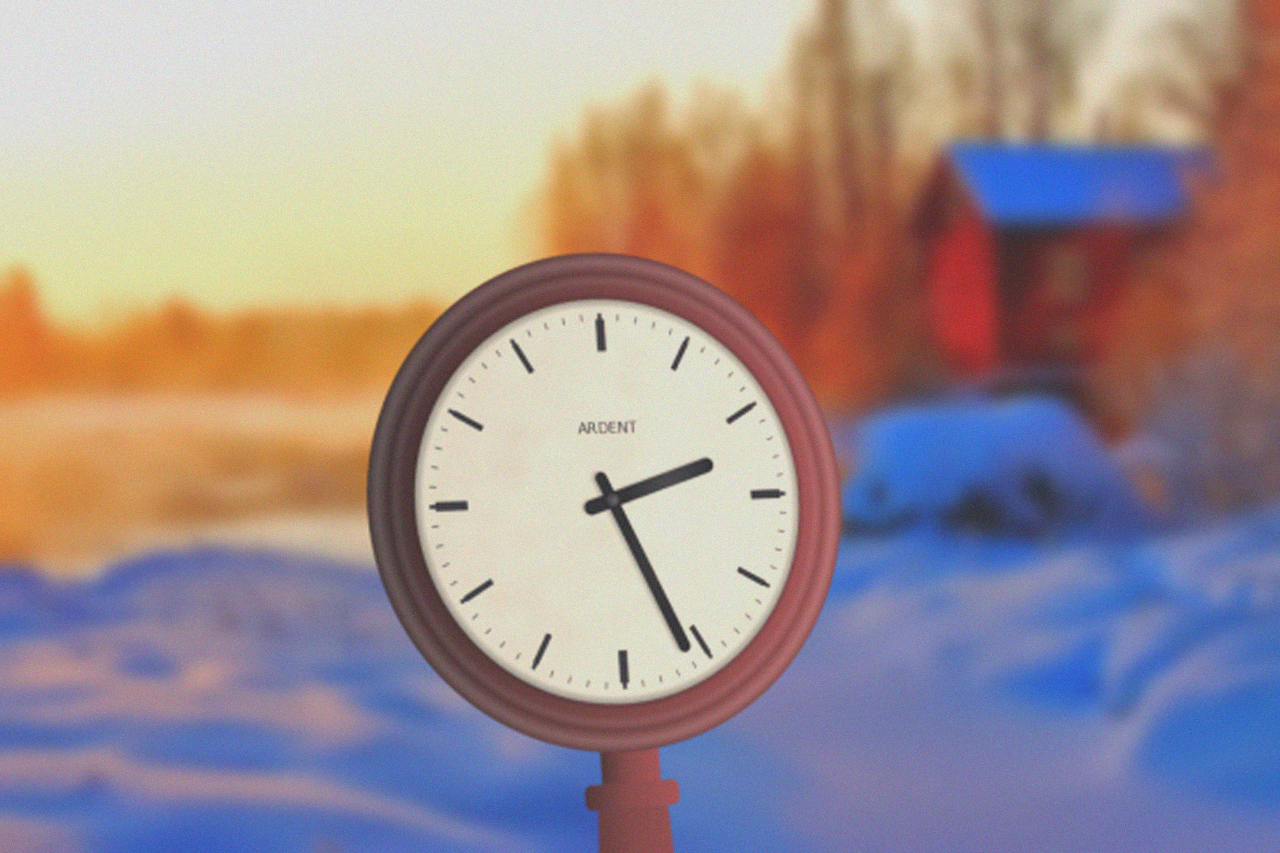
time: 2:26
